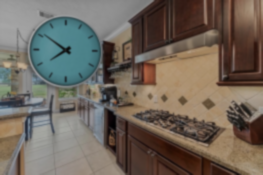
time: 7:51
